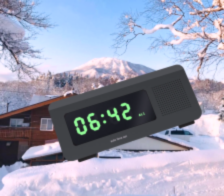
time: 6:42
